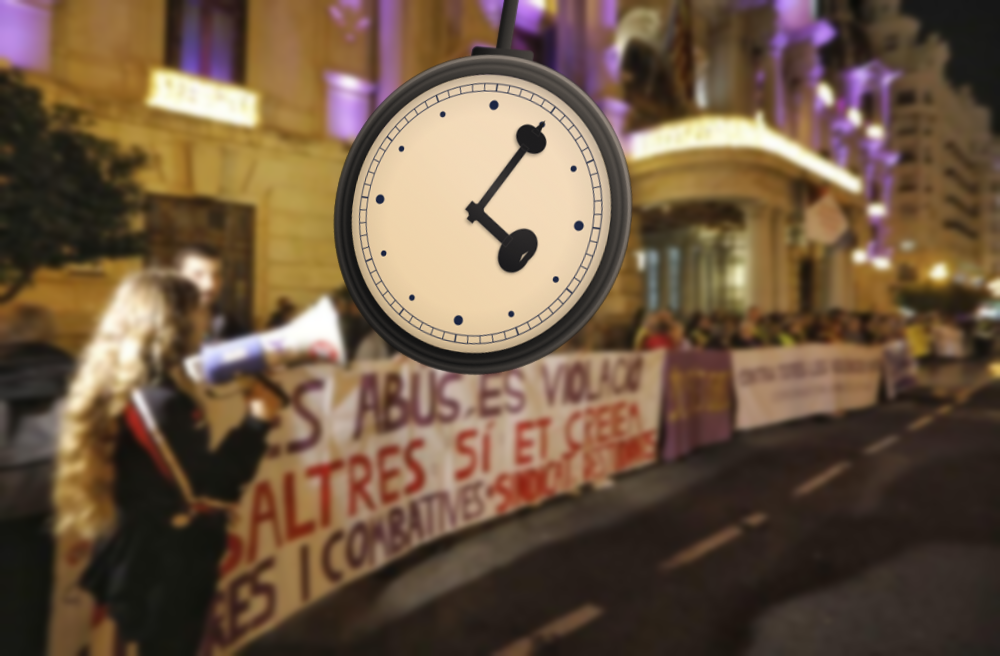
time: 4:05
